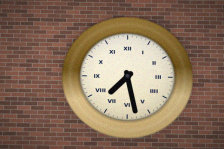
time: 7:28
